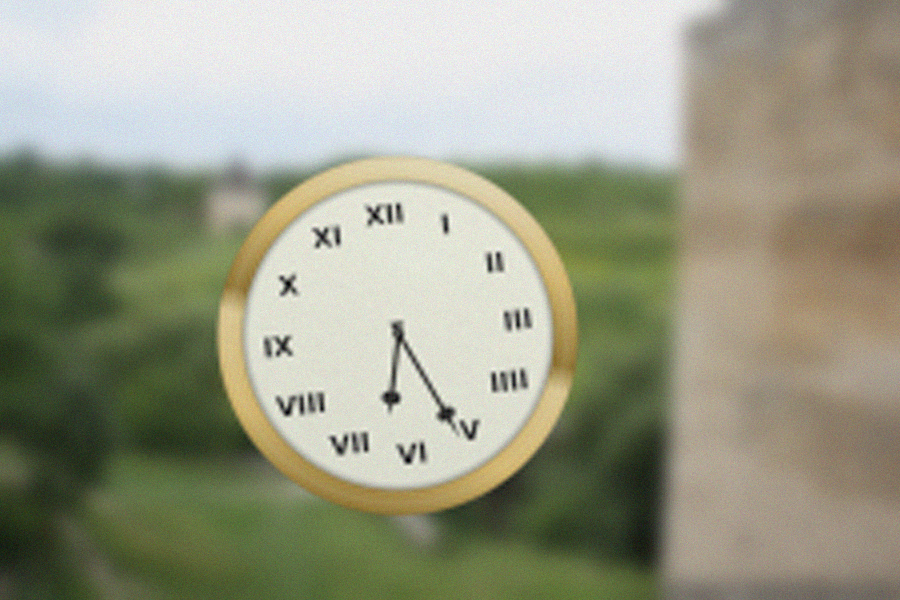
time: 6:26
